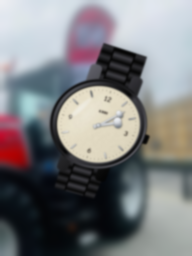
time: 2:07
